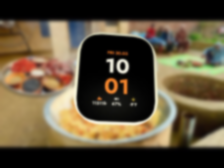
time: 10:01
